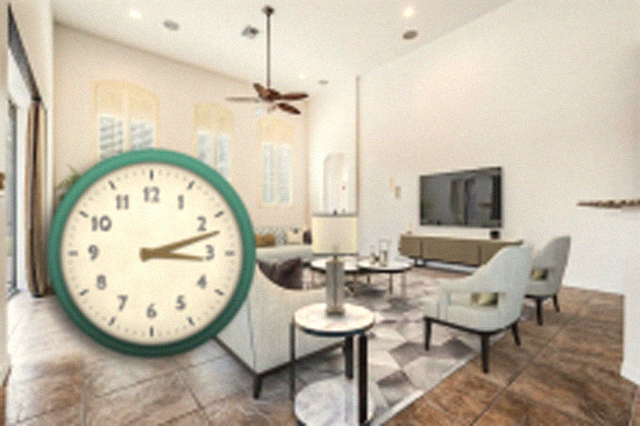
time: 3:12
